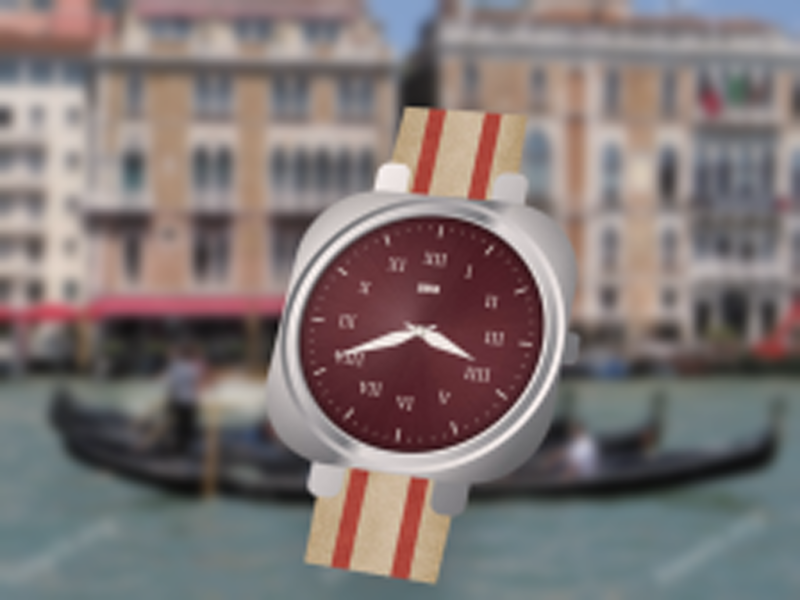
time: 3:41
